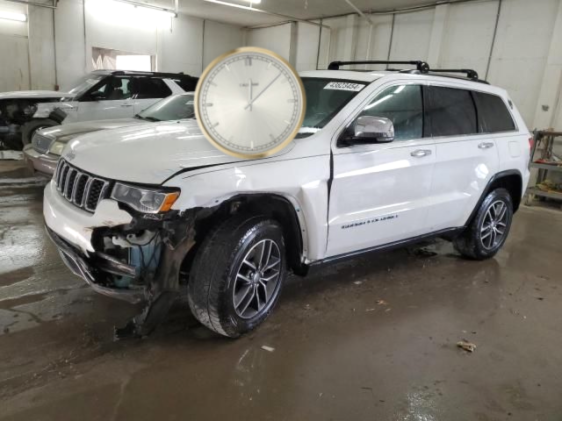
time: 12:08
